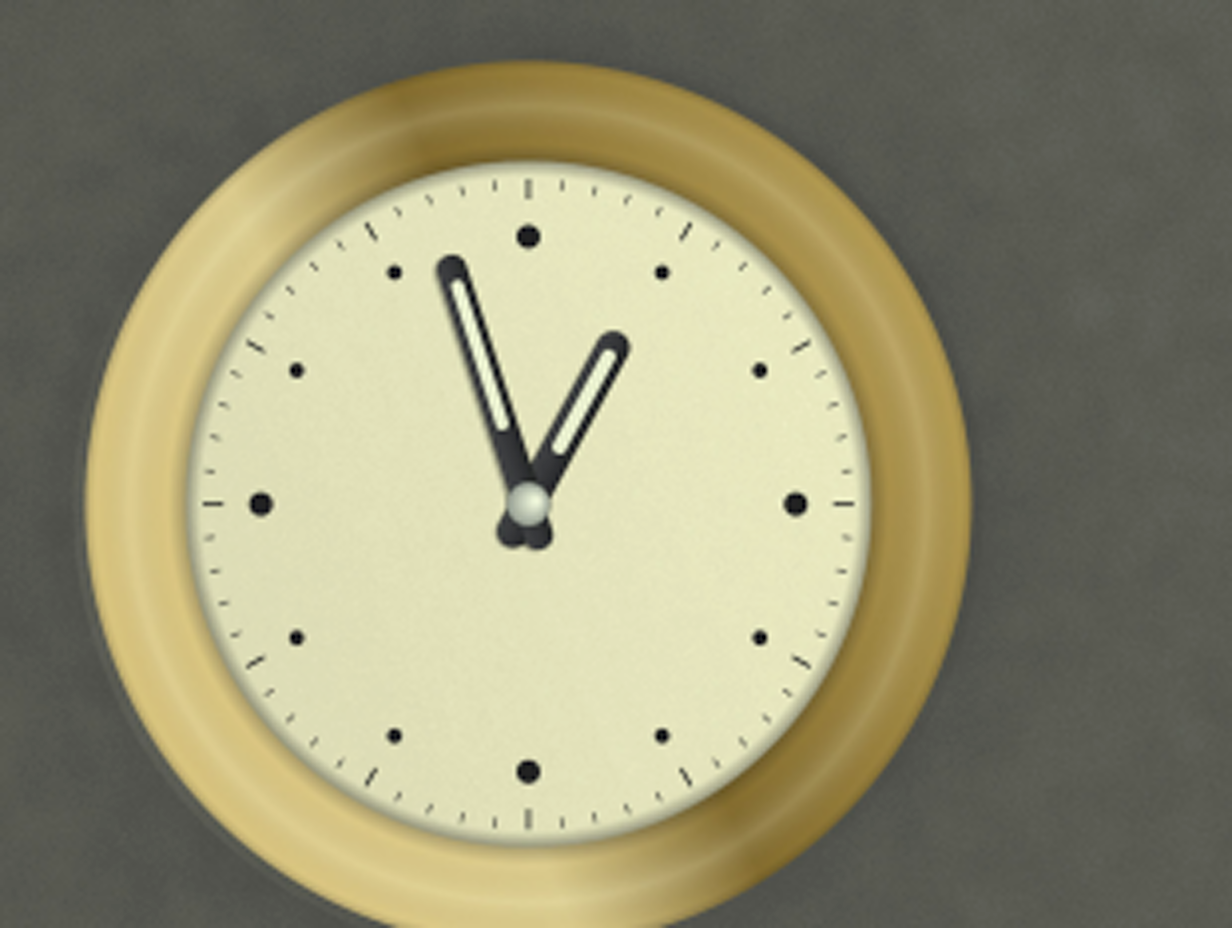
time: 12:57
